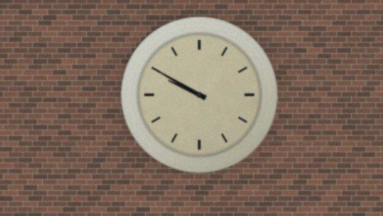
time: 9:50
